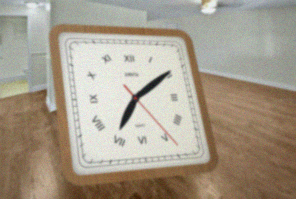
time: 7:09:24
